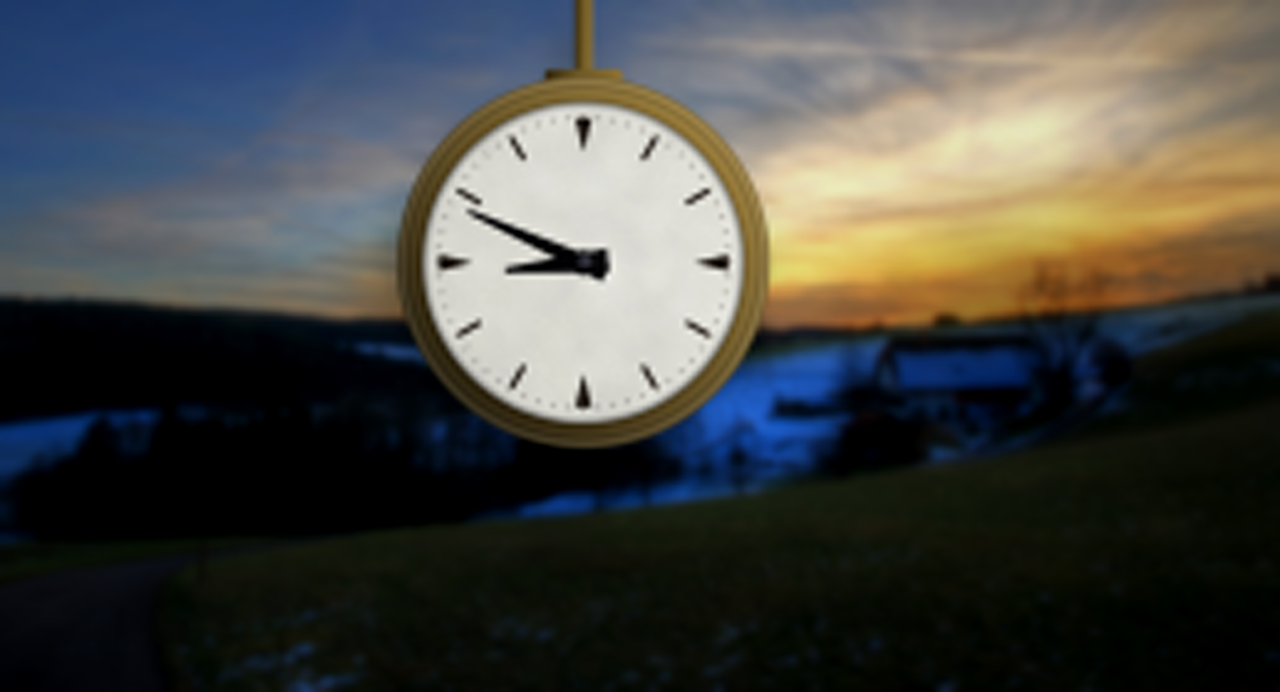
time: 8:49
